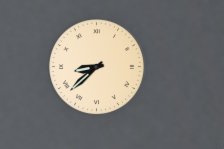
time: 8:38
